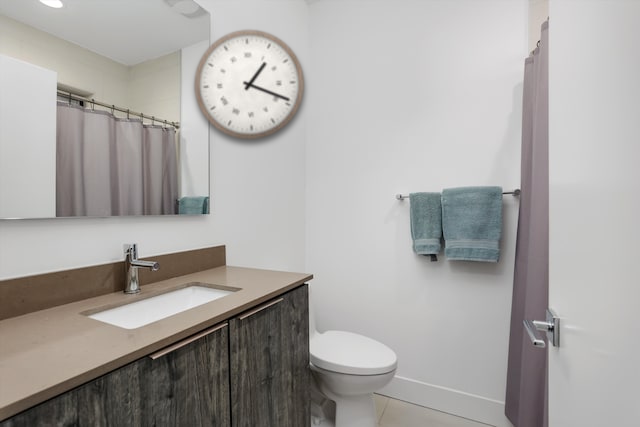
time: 1:19
